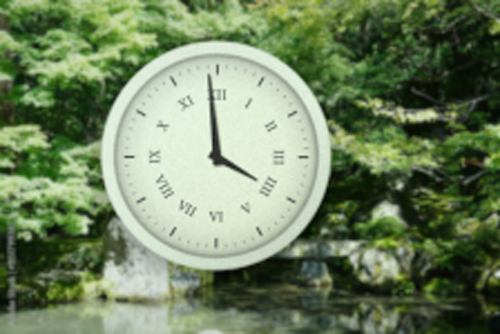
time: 3:59
